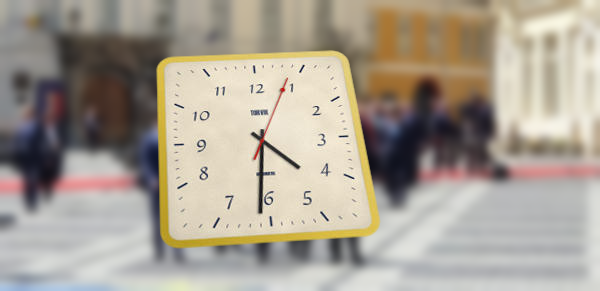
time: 4:31:04
